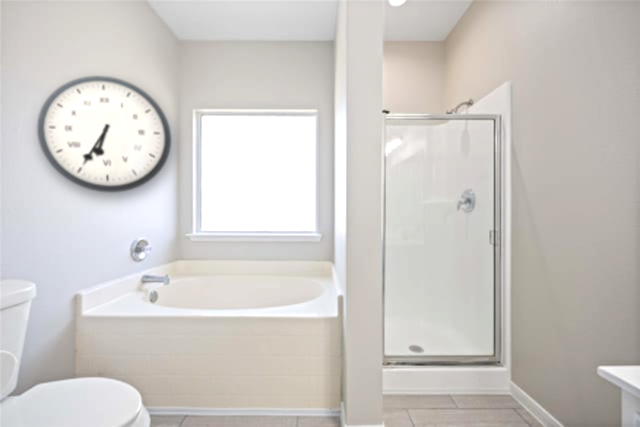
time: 6:35
